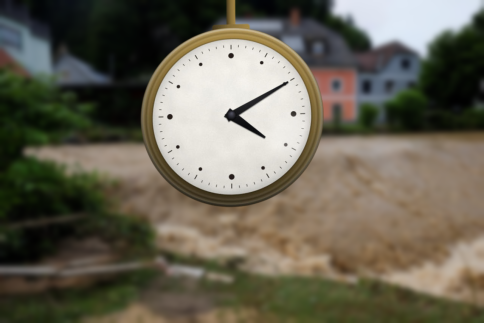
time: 4:10
